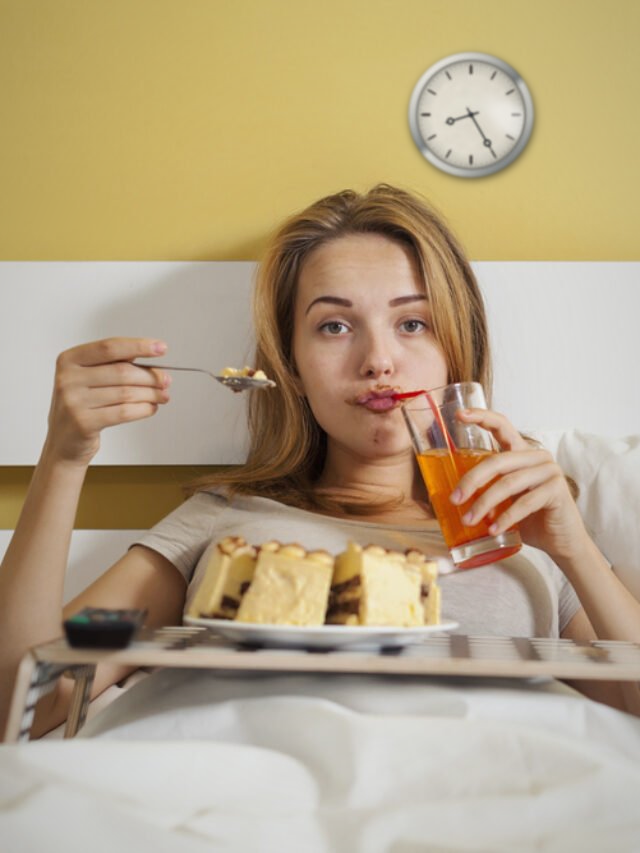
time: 8:25
